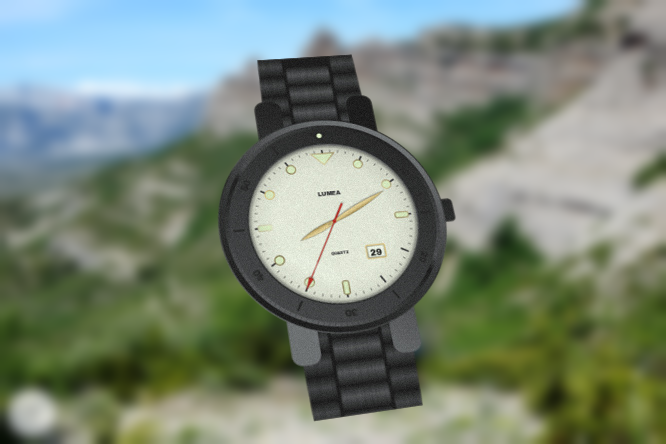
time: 8:10:35
